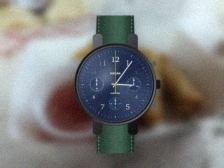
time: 3:06
